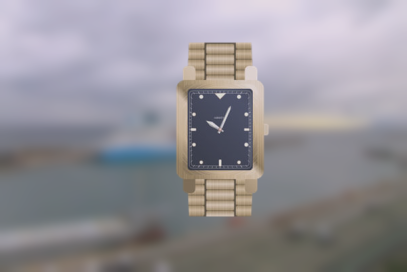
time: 10:04
